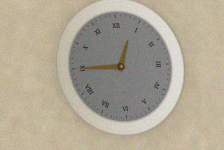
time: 12:45
